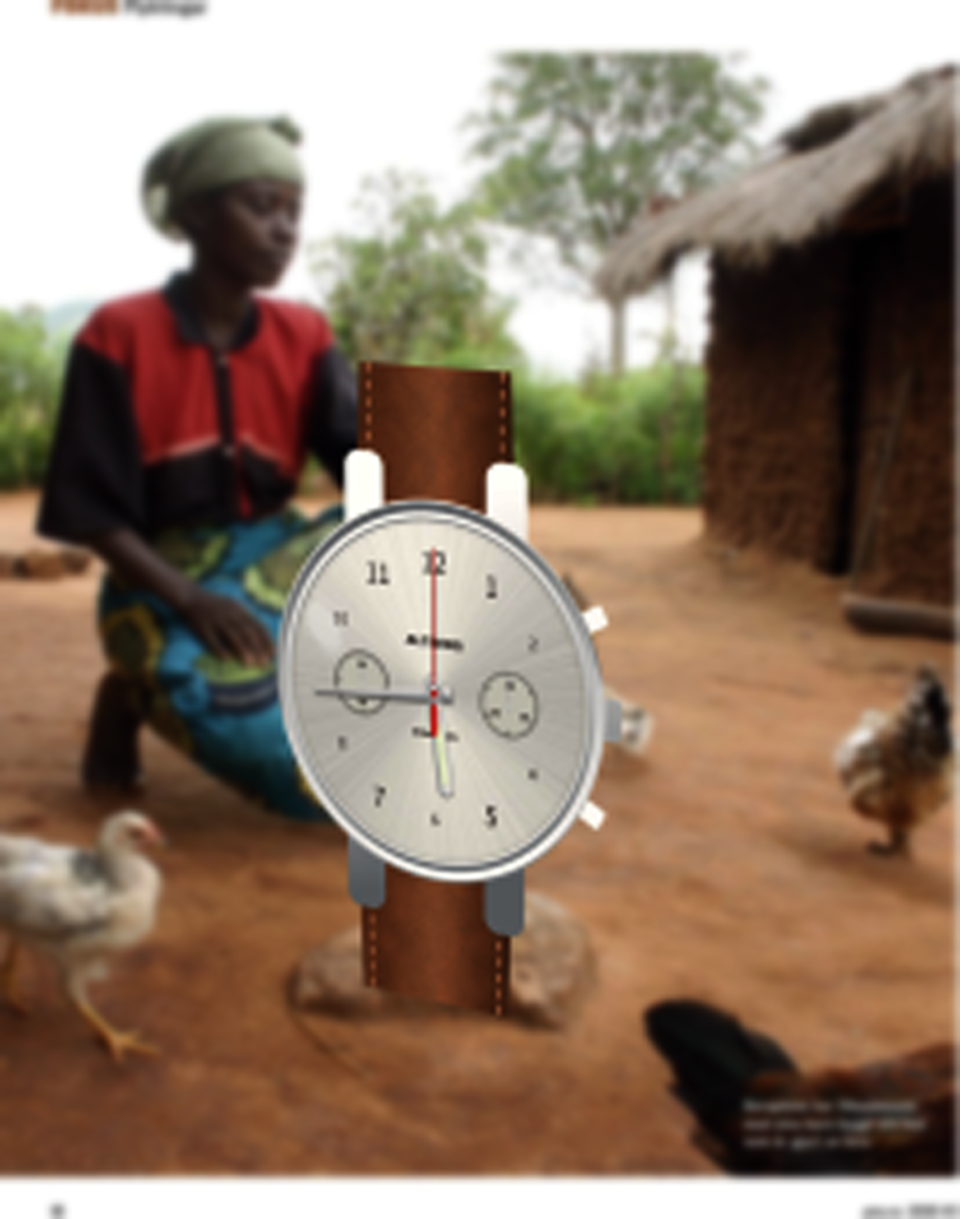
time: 5:44
